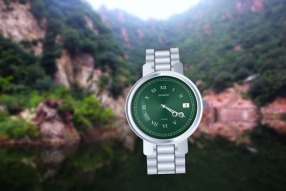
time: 4:20
